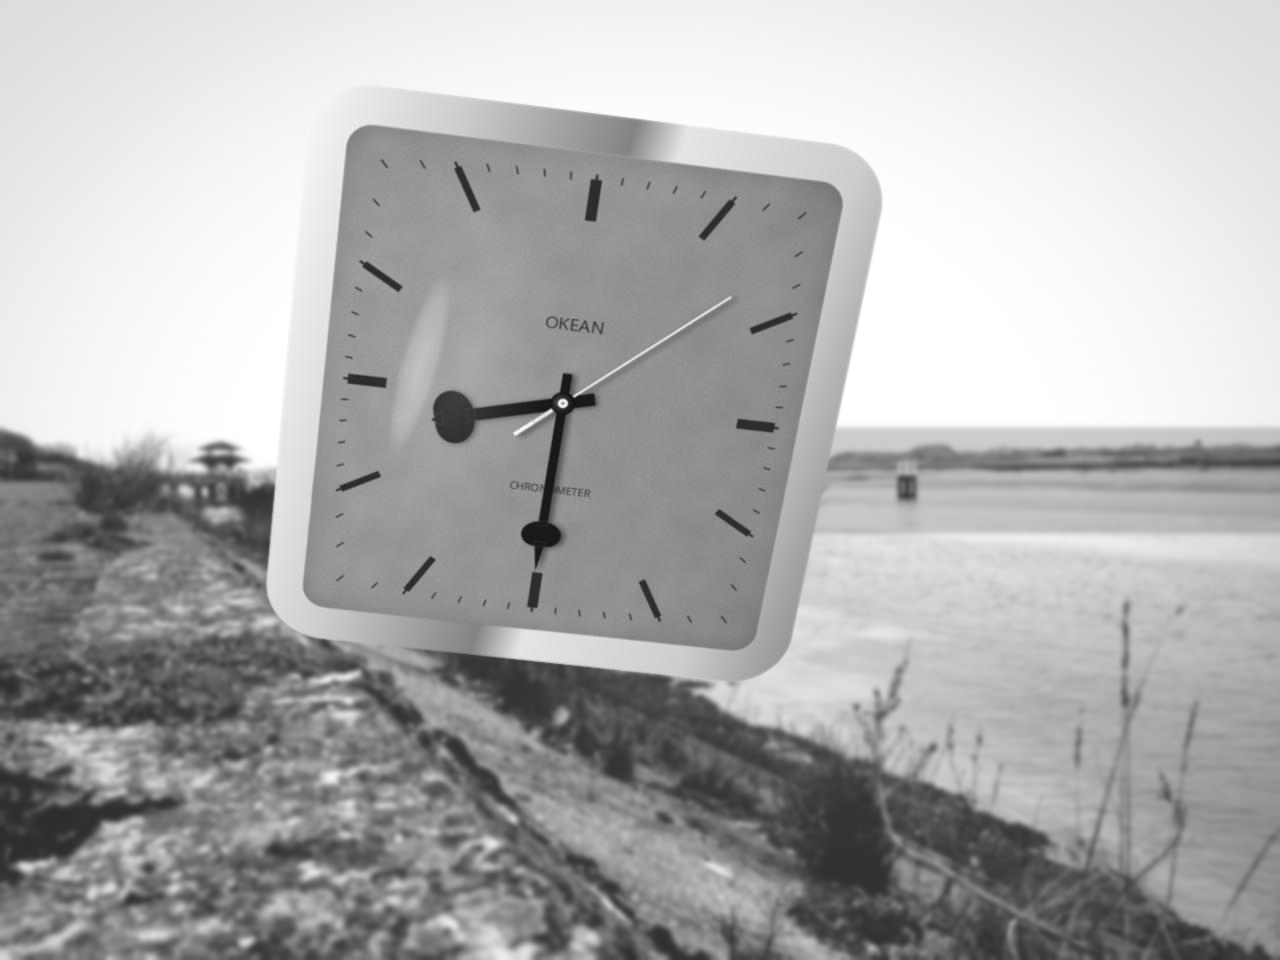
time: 8:30:08
